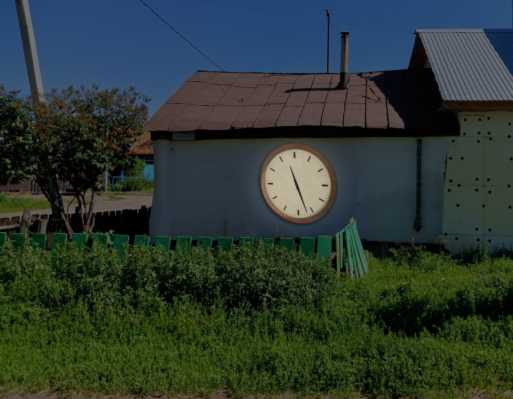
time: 11:27
